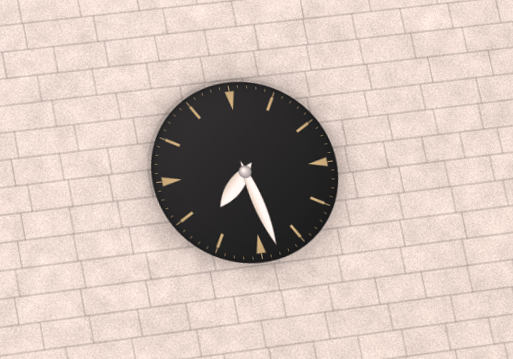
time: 7:28
